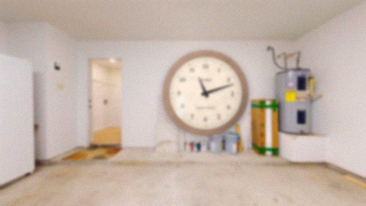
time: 11:12
